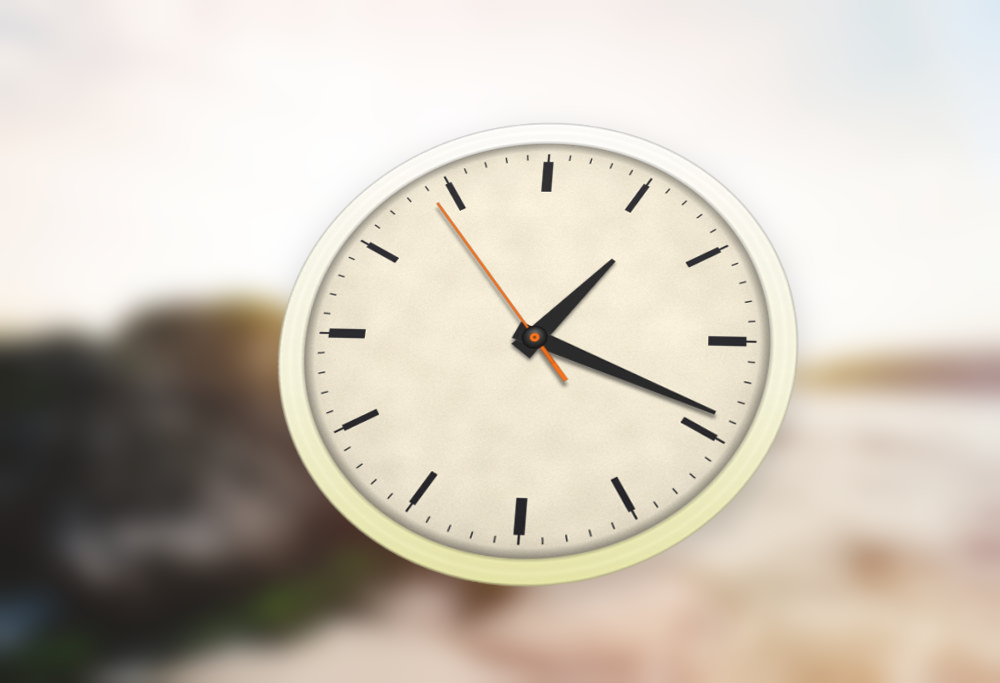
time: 1:18:54
